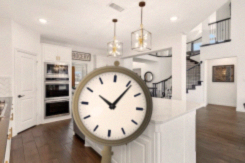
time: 10:06
